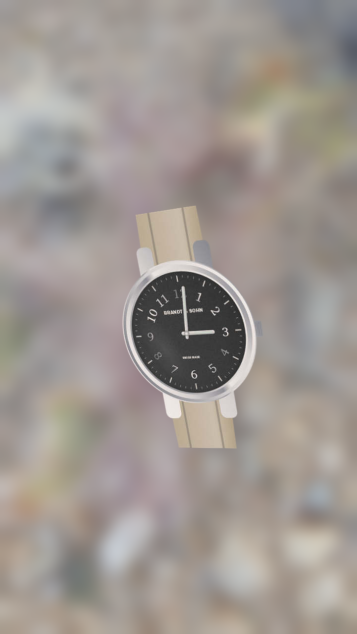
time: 3:01
